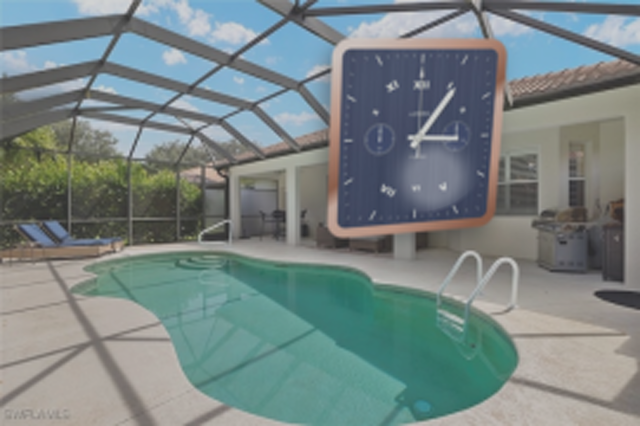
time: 3:06
